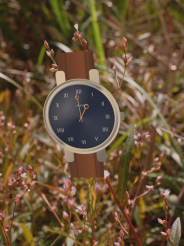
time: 12:59
